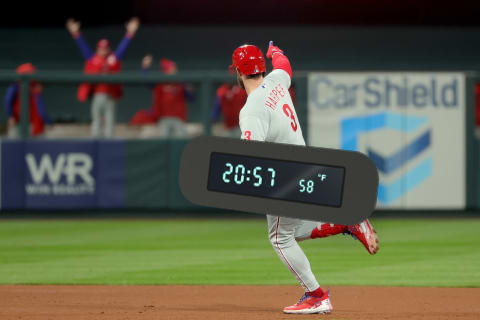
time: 20:57
